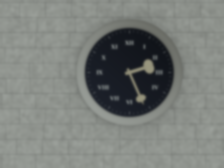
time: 2:26
